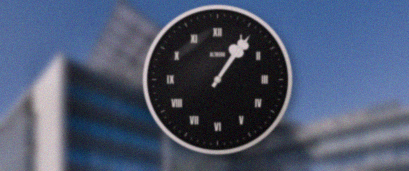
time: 1:06
